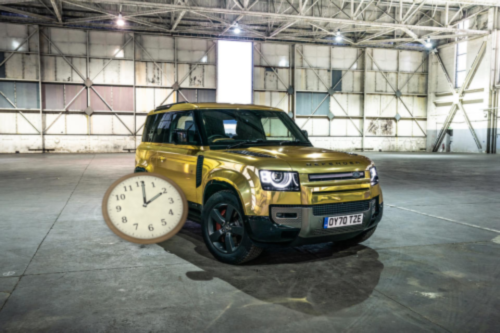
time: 2:01
